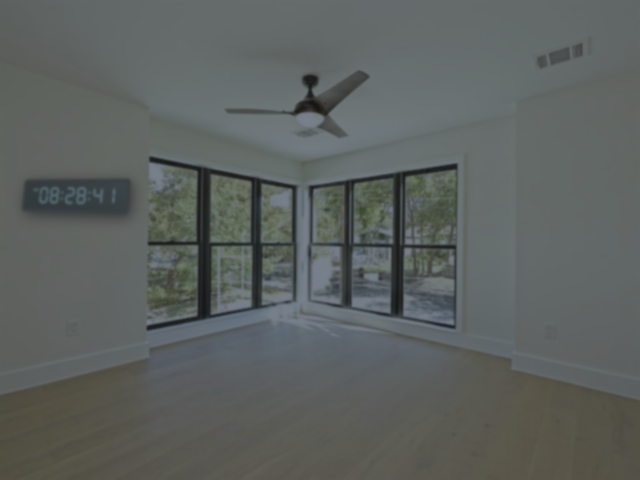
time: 8:28:41
